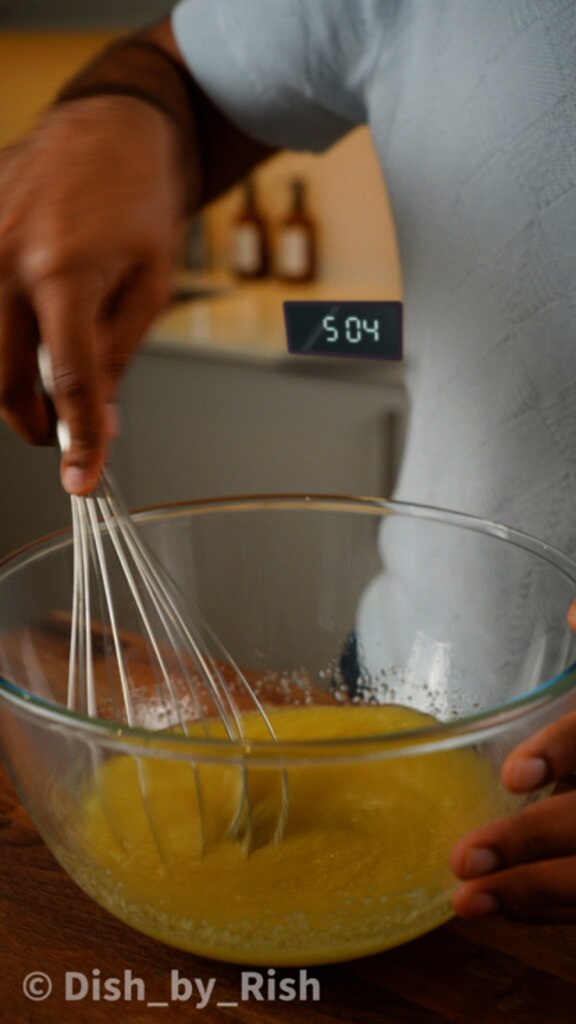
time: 5:04
